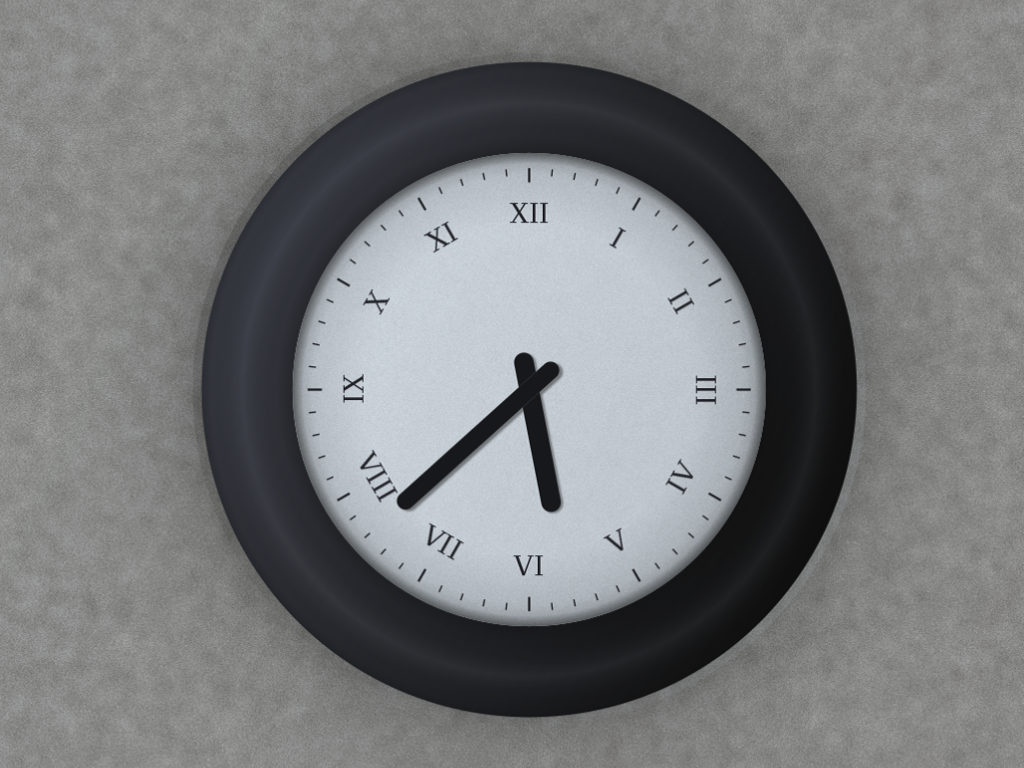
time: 5:38
